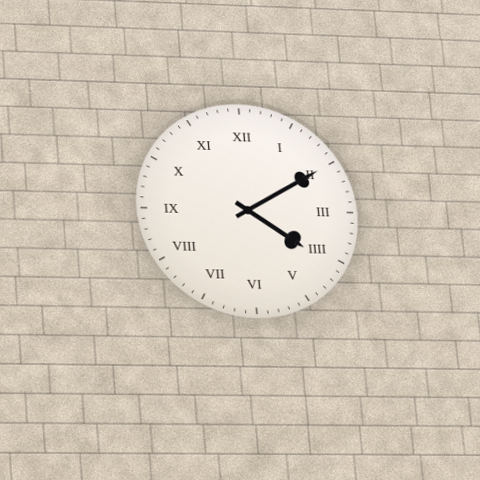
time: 4:10
